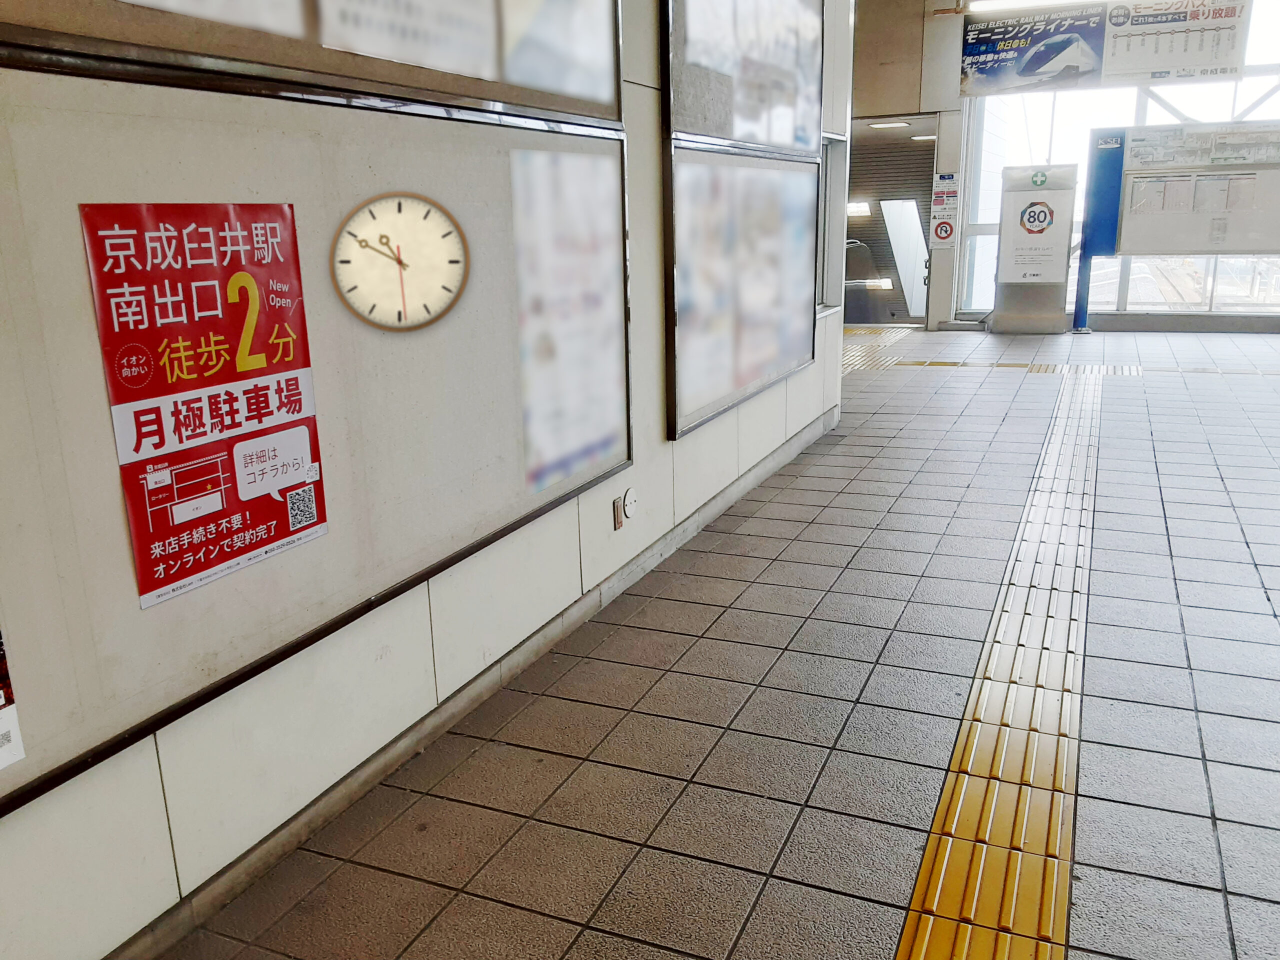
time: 10:49:29
